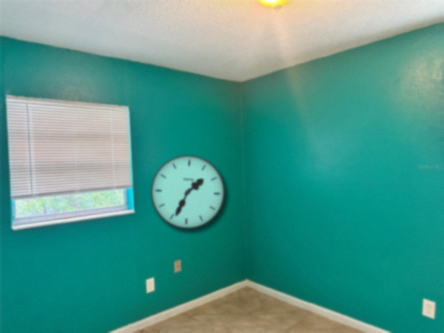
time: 1:34
